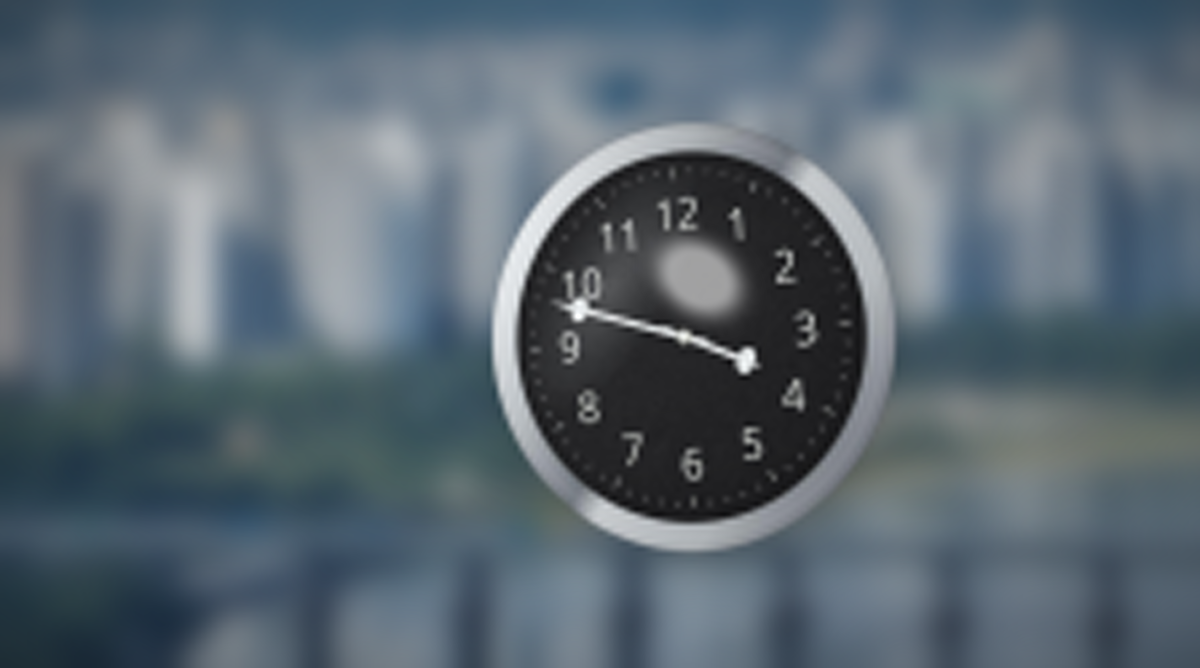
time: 3:48
